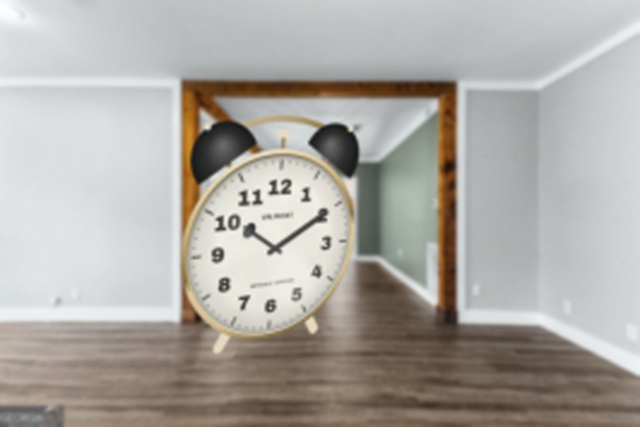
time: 10:10
